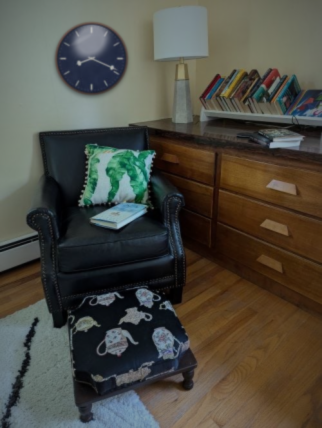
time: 8:19
